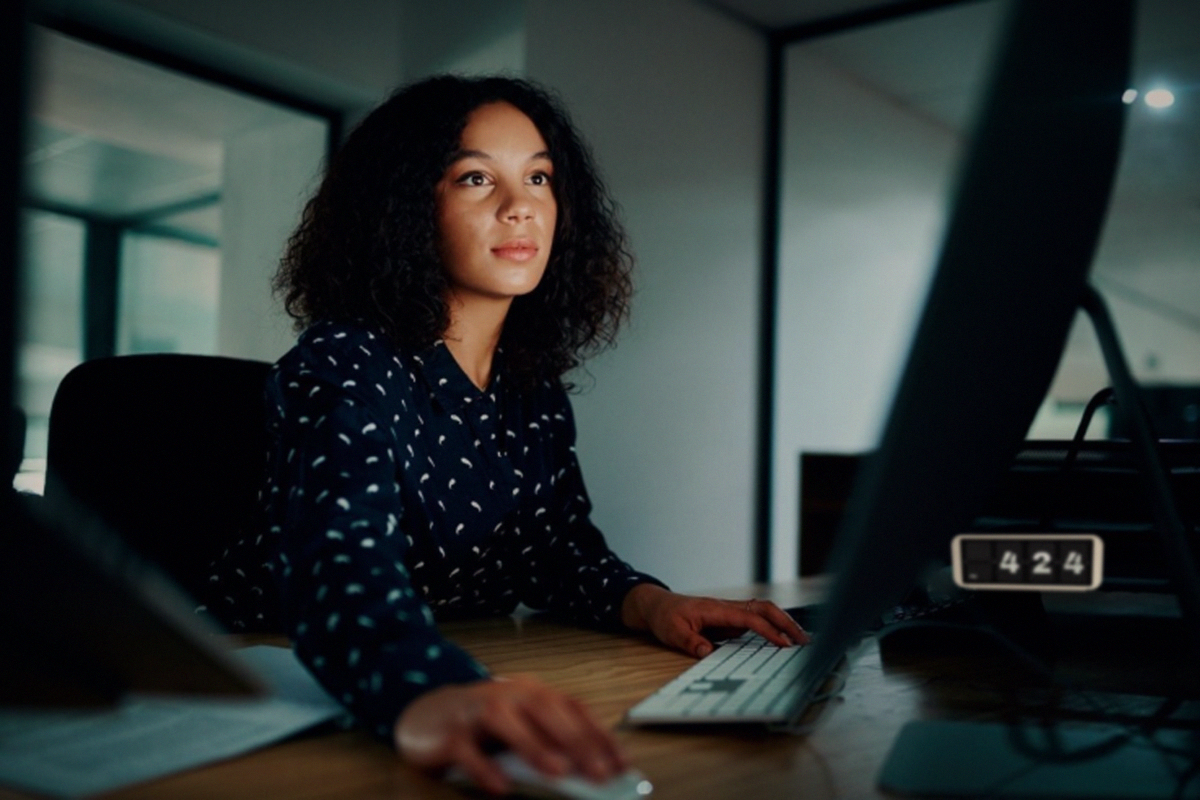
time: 4:24
